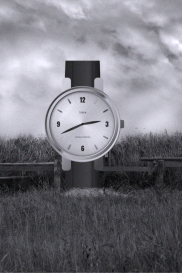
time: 2:41
